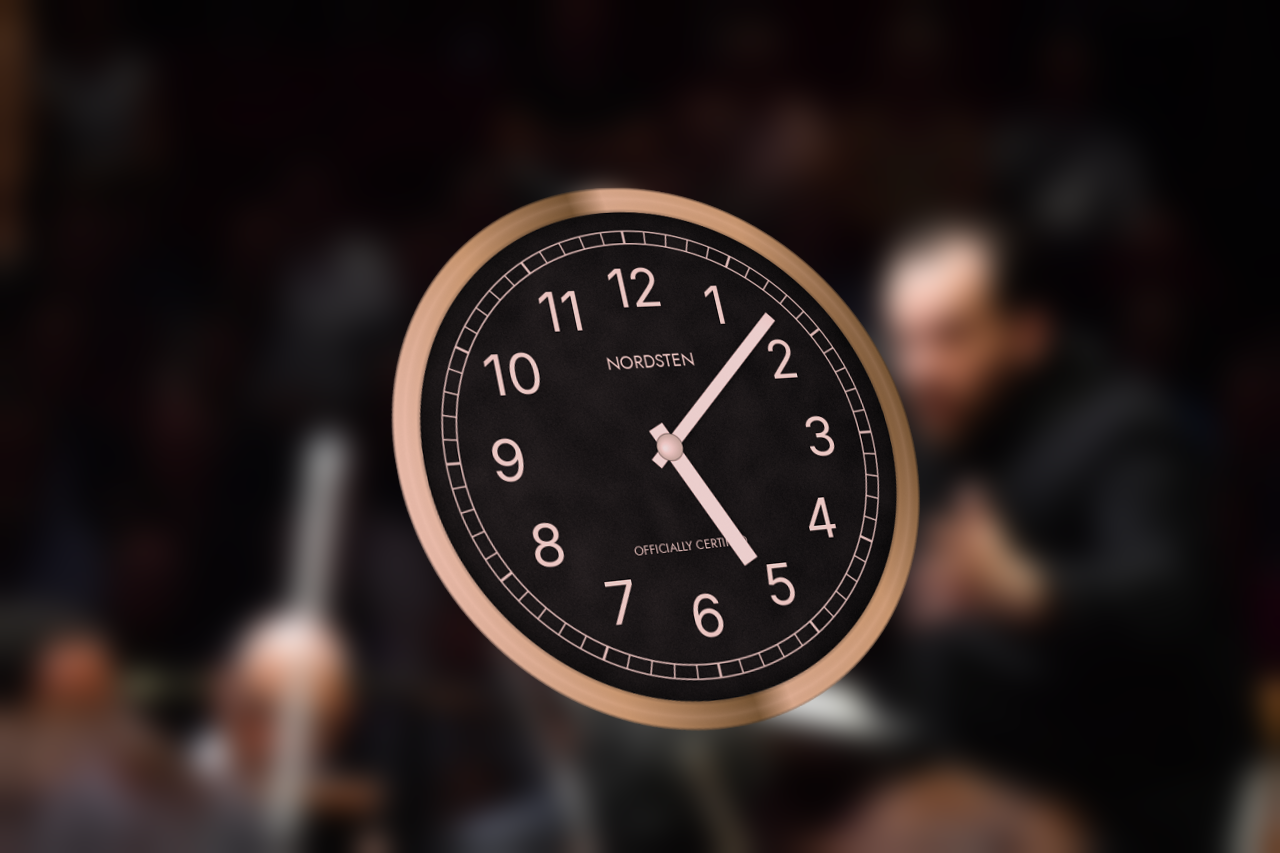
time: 5:08
